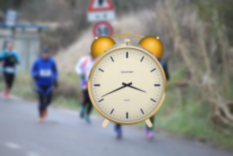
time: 3:41
